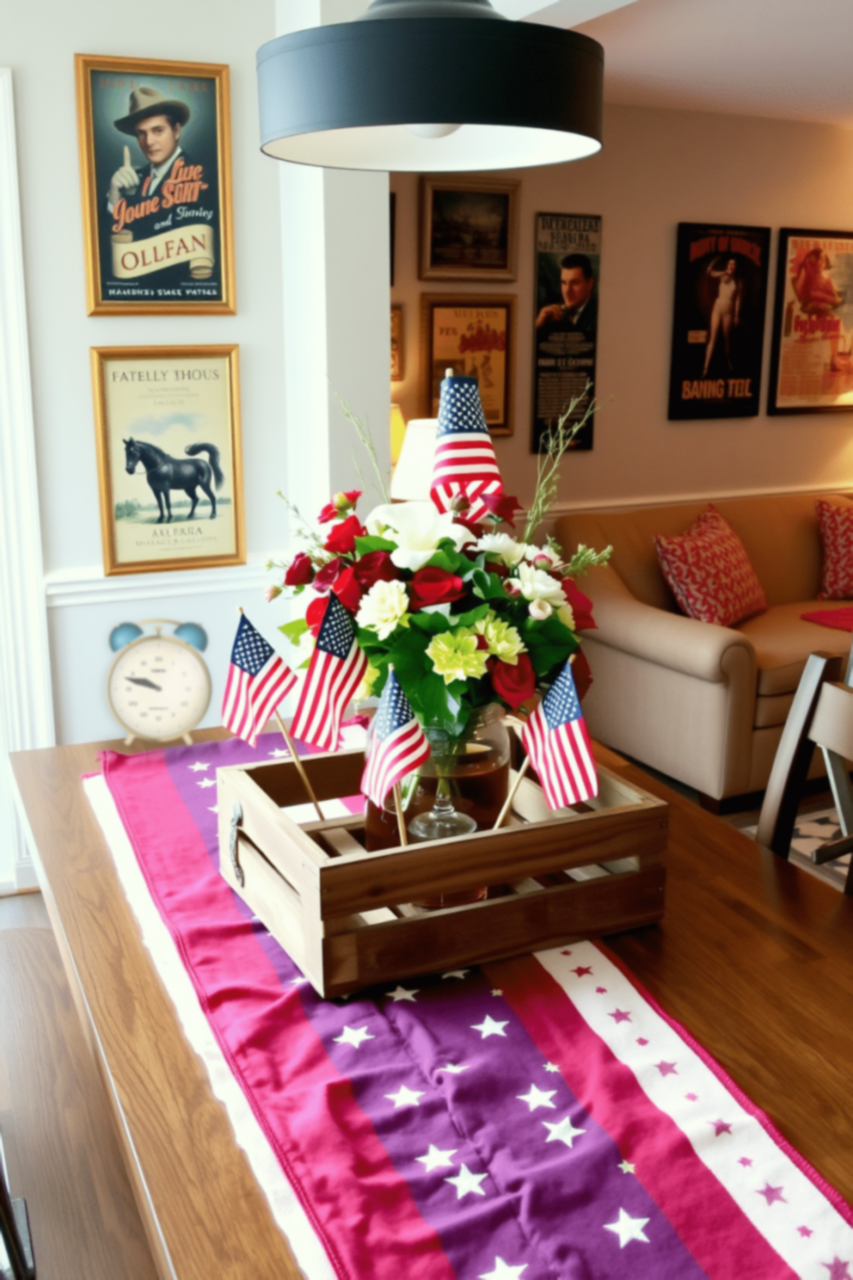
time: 9:48
